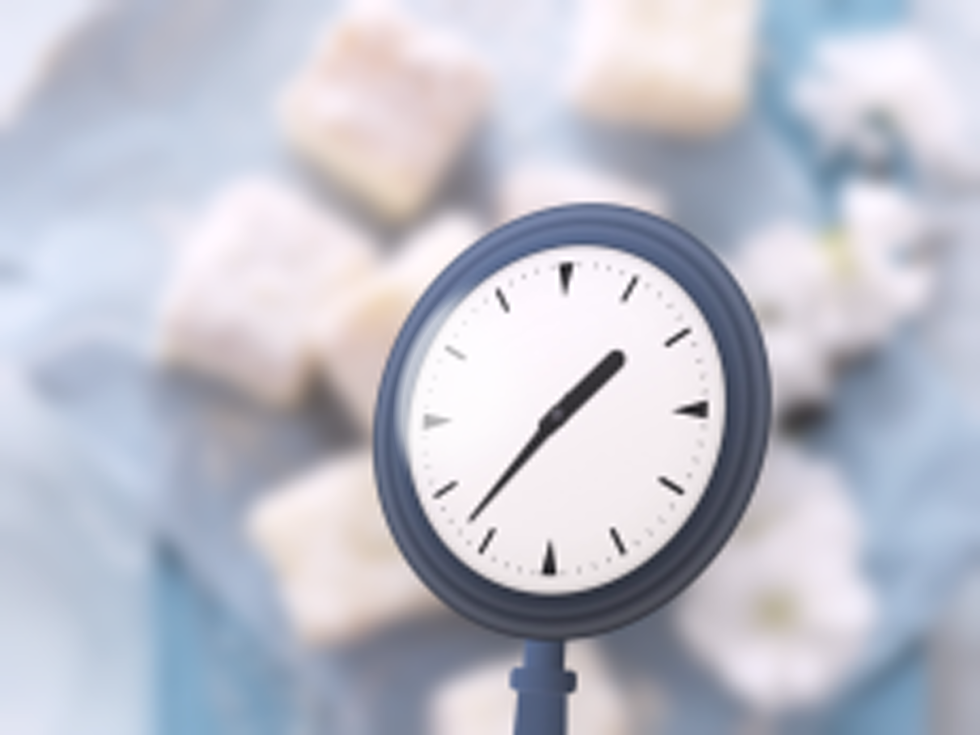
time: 1:37
